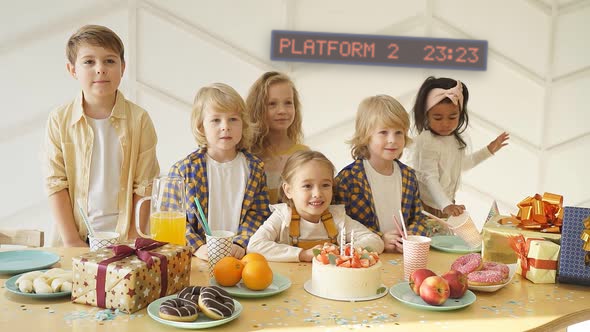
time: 23:23
